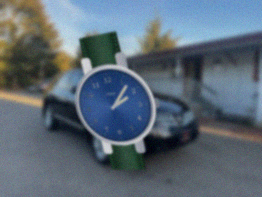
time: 2:07
